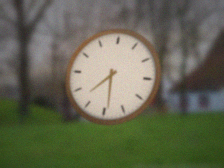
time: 7:29
